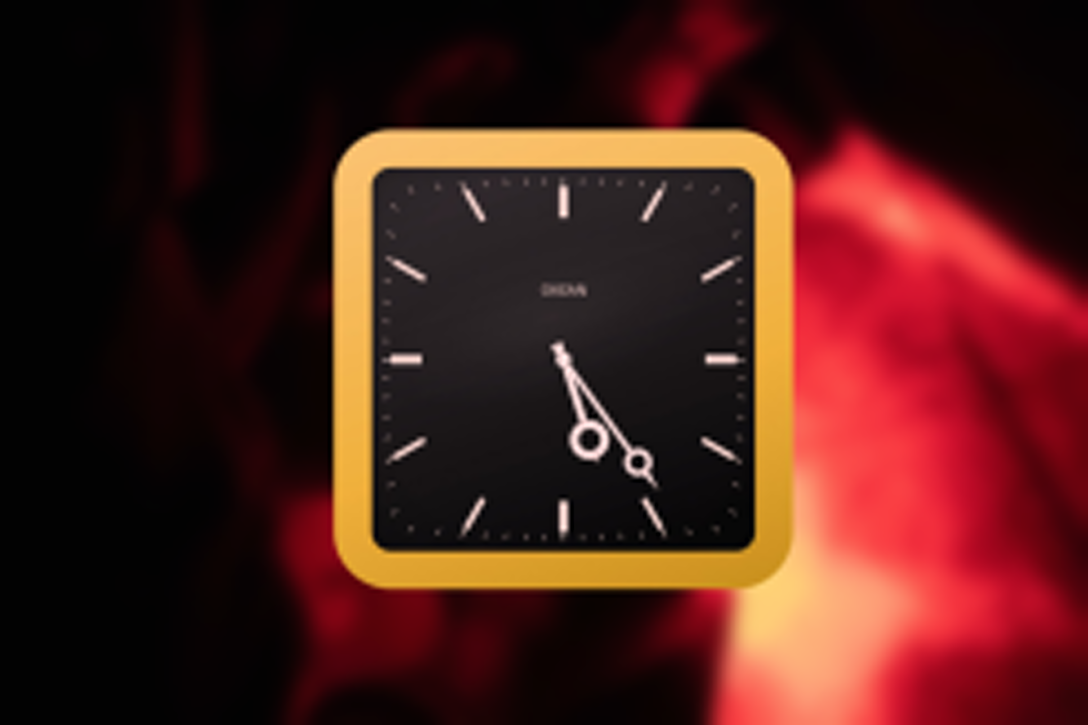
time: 5:24
